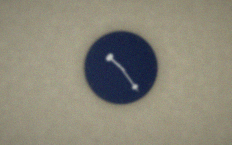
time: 10:24
